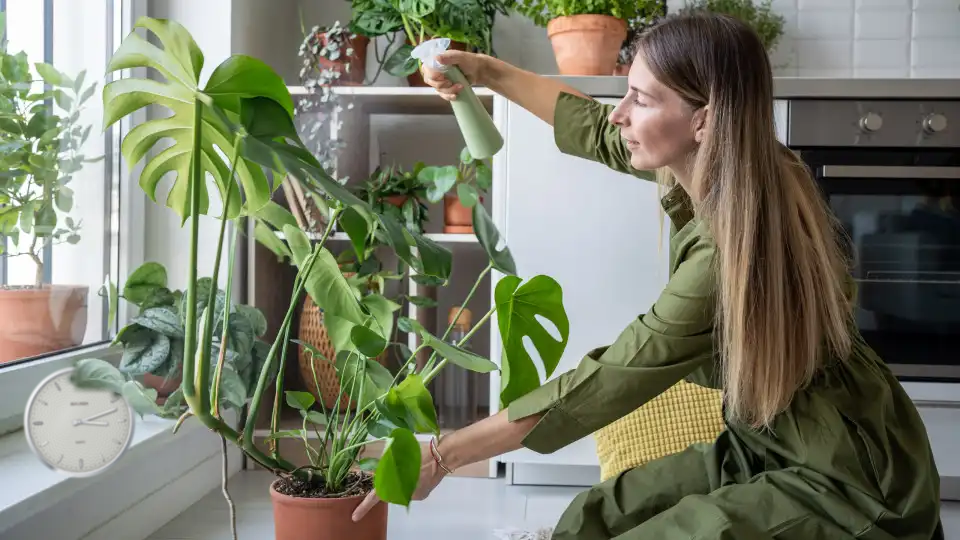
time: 3:12
